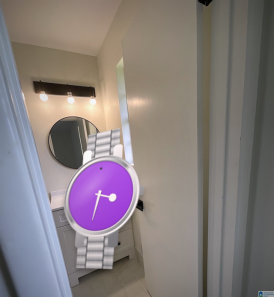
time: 3:32
